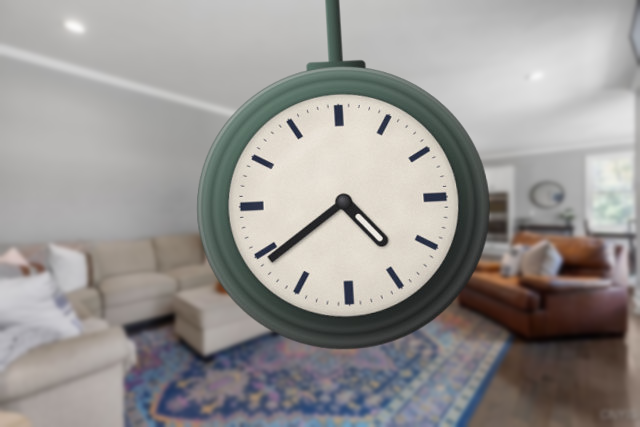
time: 4:39
